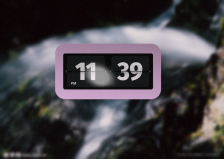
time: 11:39
